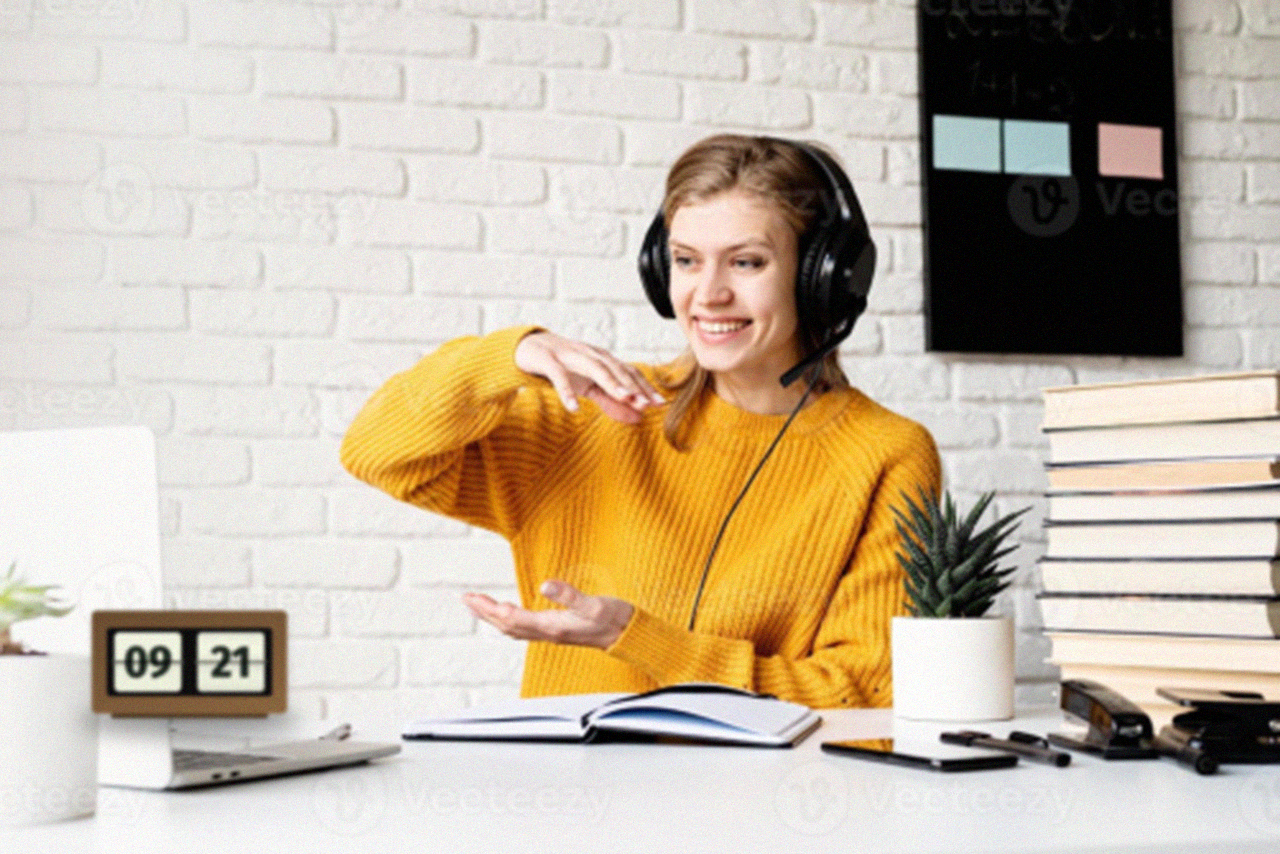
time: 9:21
